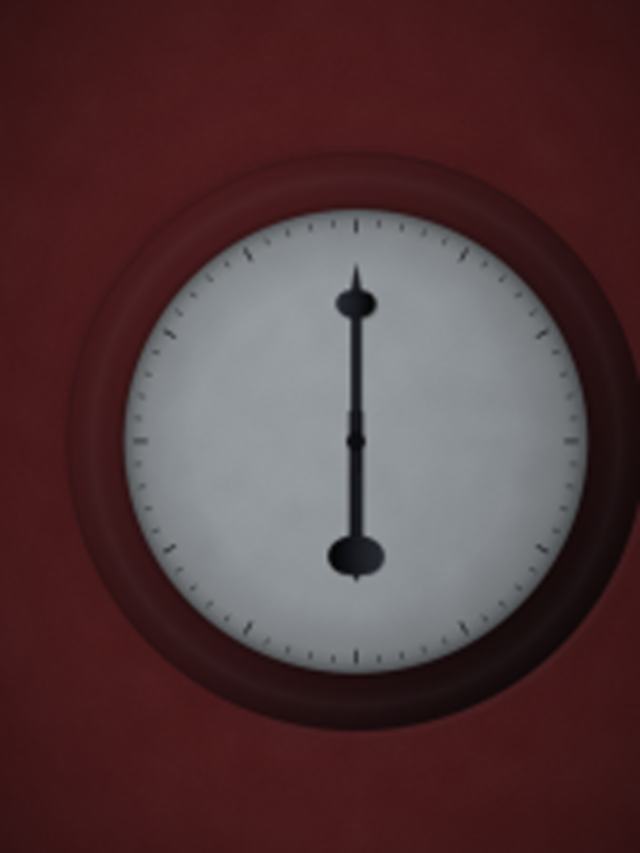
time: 6:00
